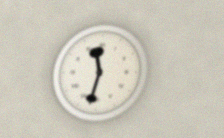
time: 11:32
